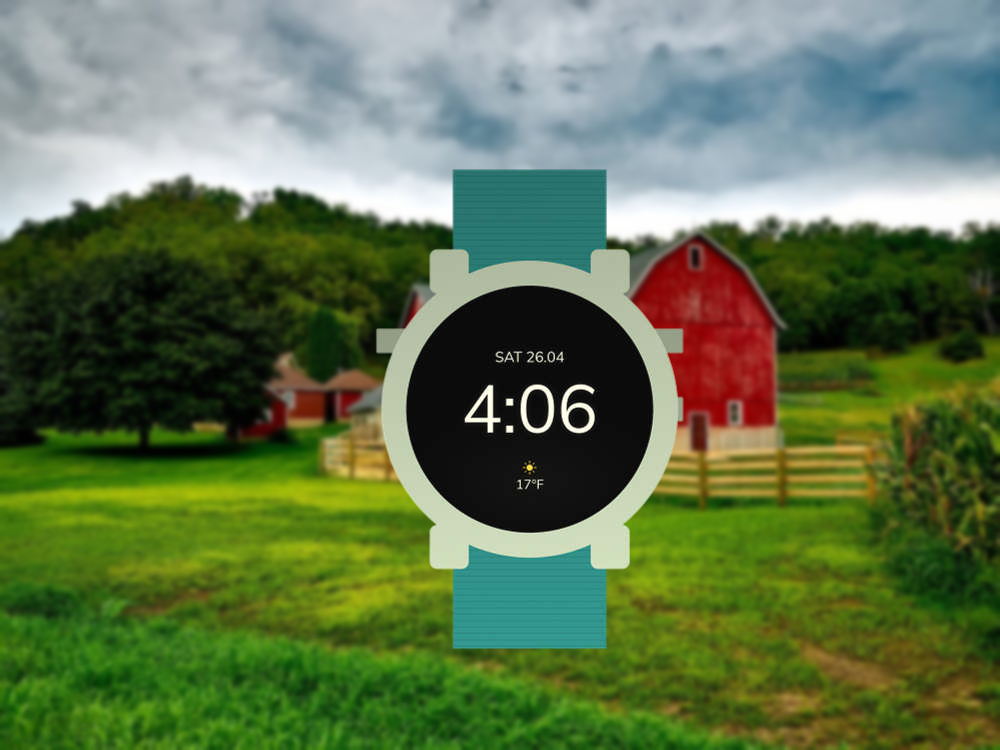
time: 4:06
